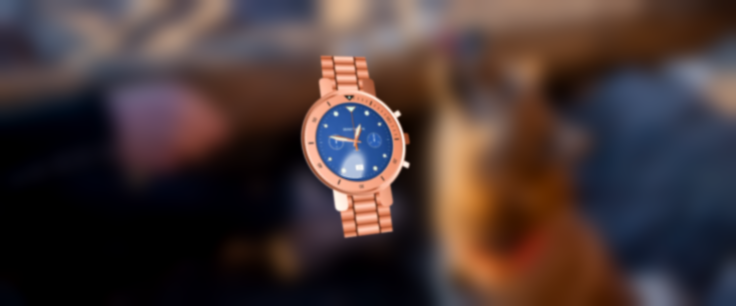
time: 12:47
